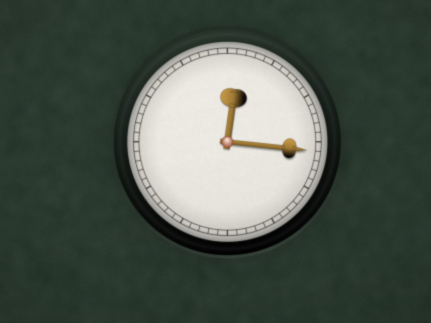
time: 12:16
